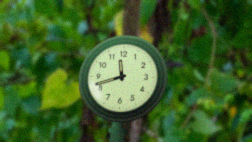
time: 11:42
